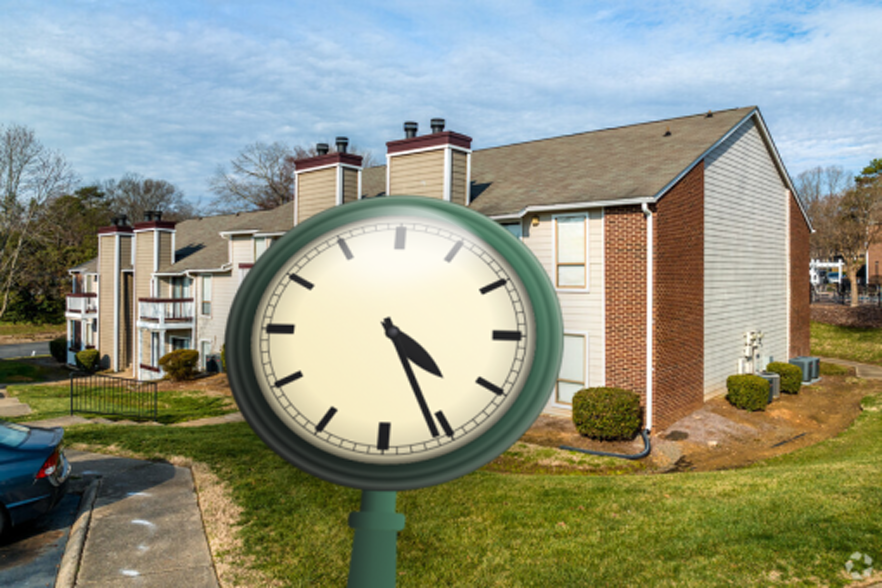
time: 4:26
